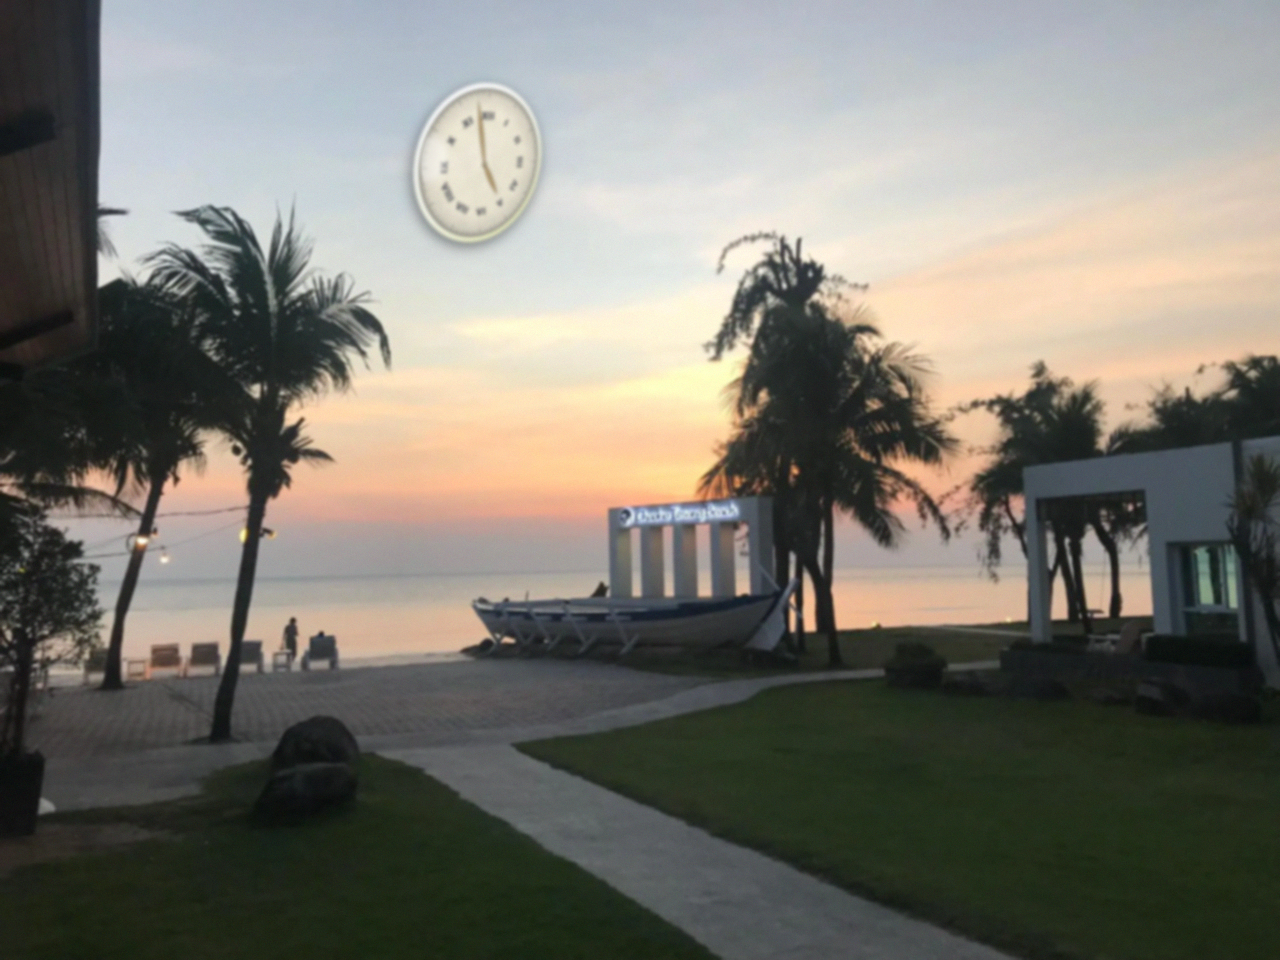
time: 4:58
